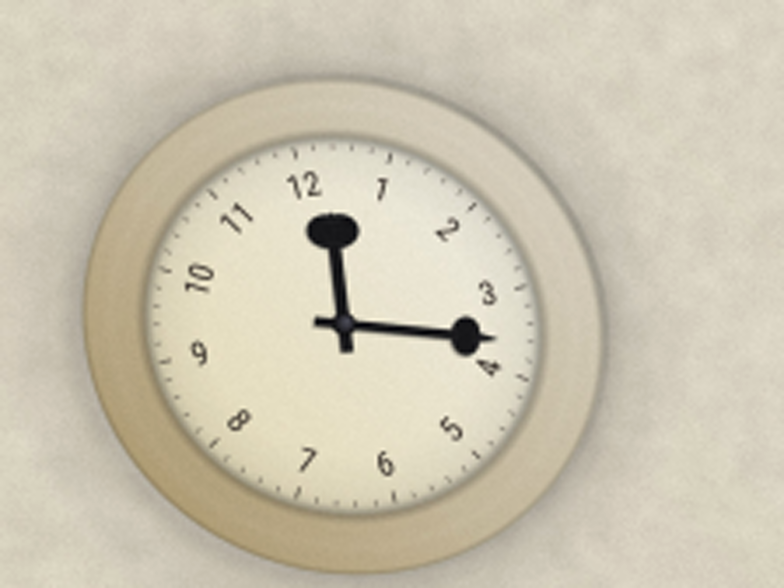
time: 12:18
